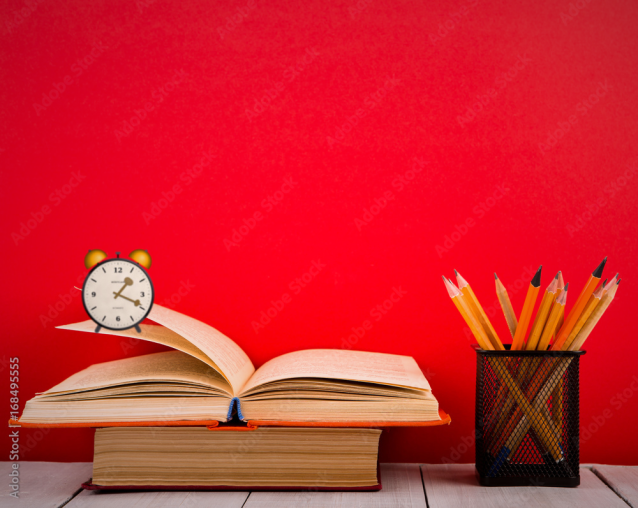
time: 1:19
